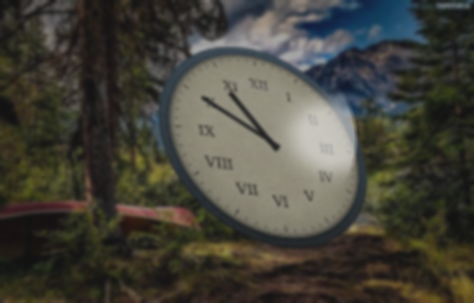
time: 10:50
